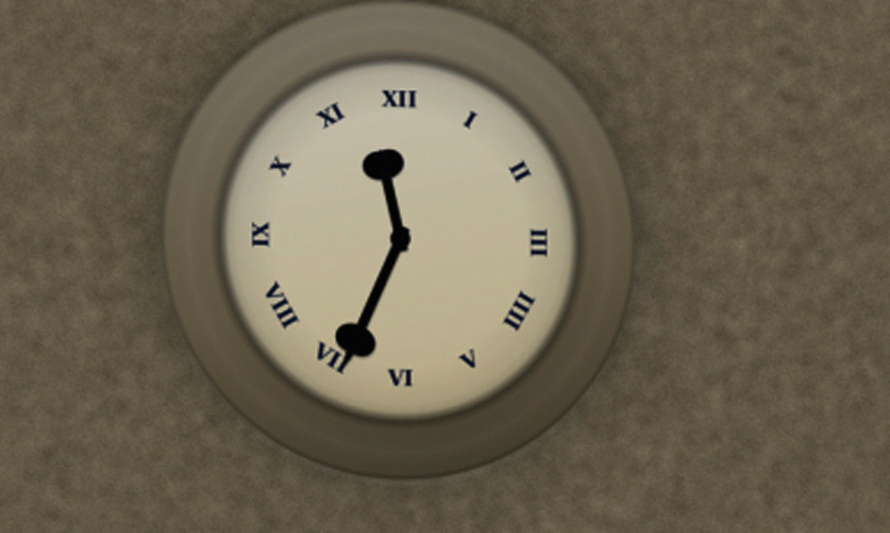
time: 11:34
